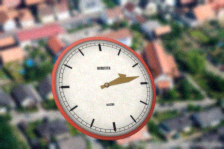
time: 2:13
